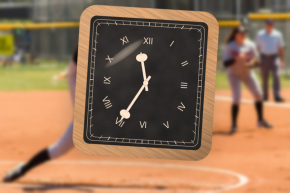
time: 11:35
